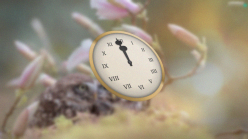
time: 11:59
